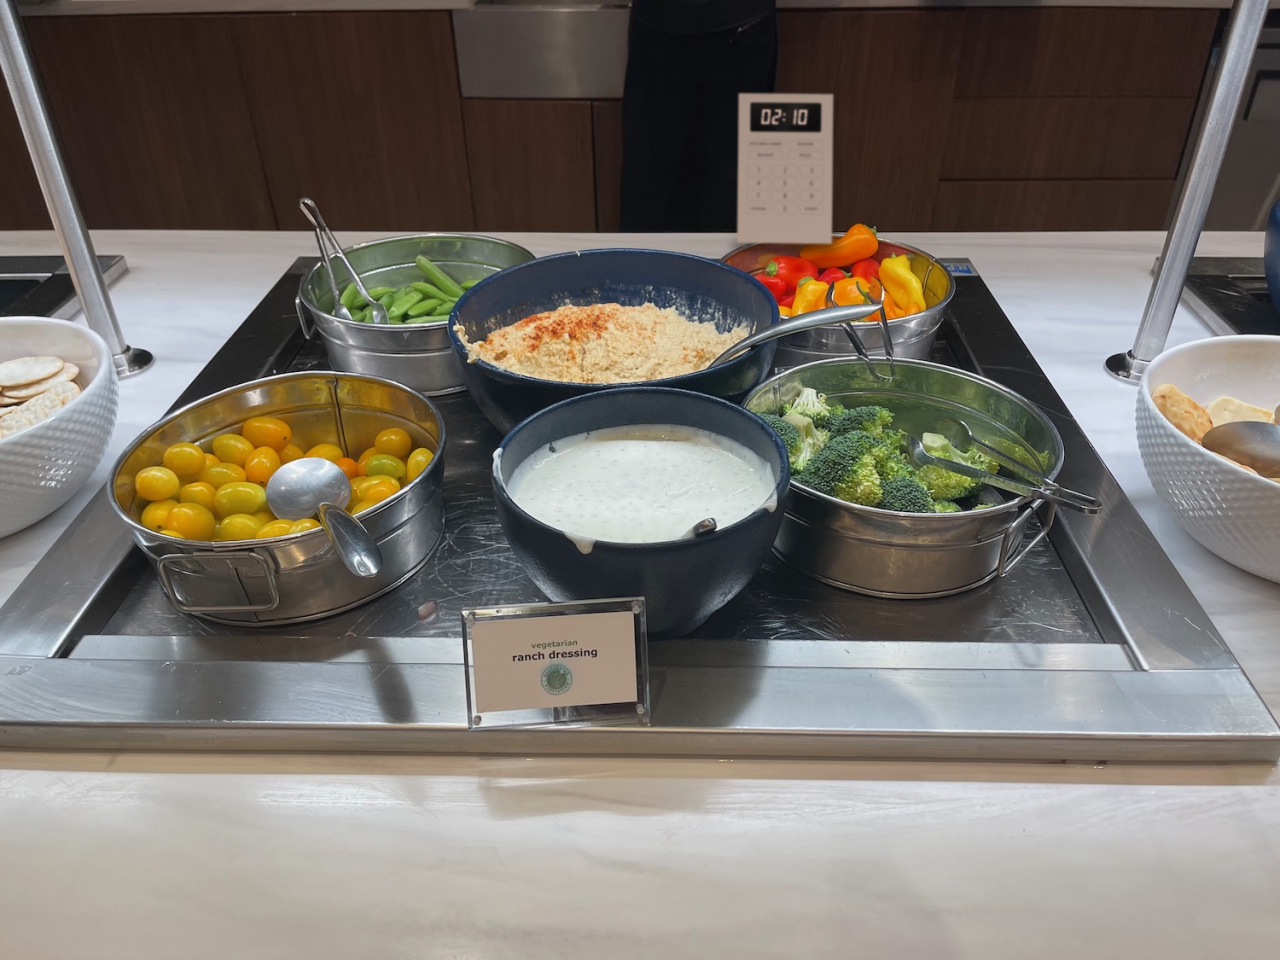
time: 2:10
